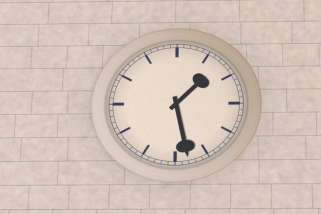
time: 1:28
